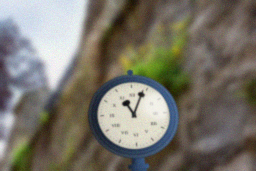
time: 11:04
